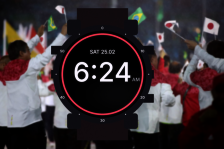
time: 6:24
